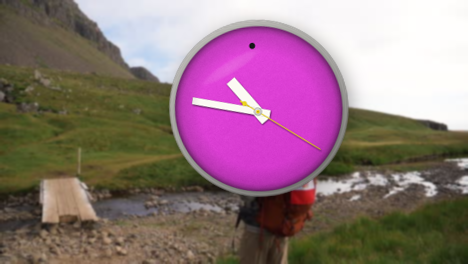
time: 10:47:21
